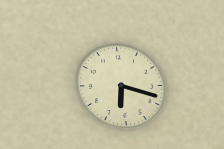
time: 6:18
